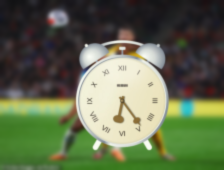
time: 6:24
